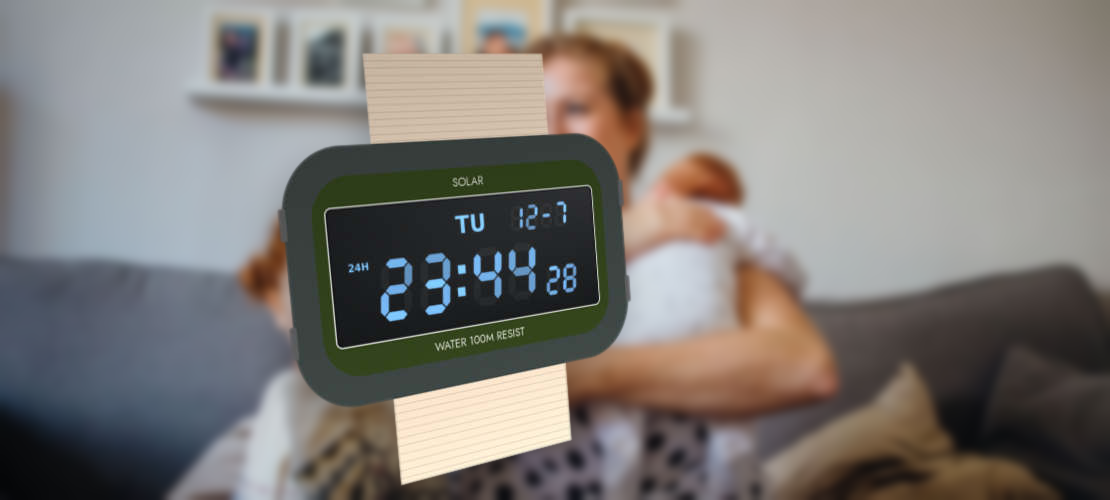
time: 23:44:28
